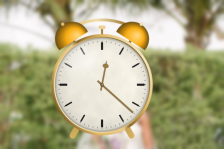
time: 12:22
